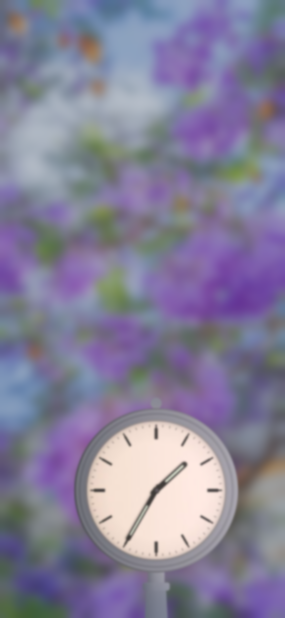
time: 1:35
